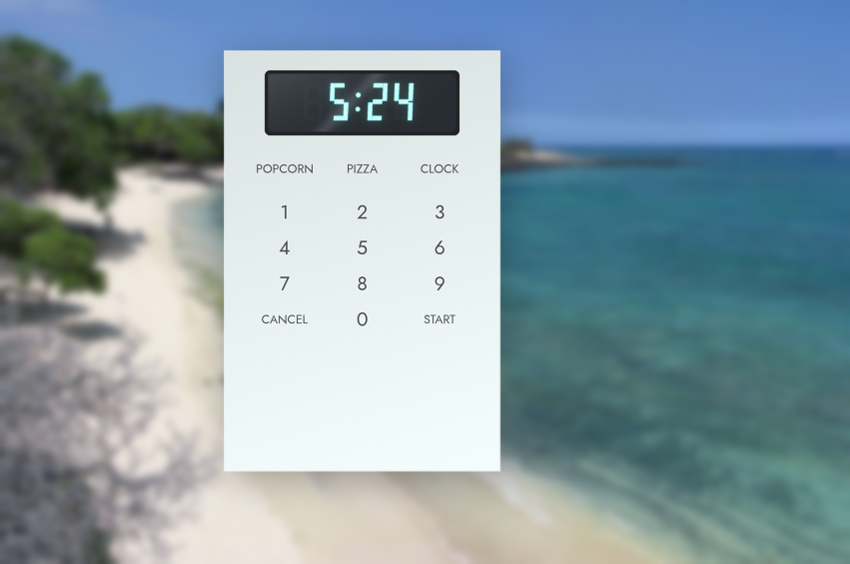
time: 5:24
